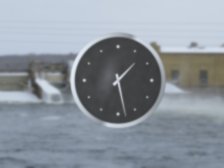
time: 1:28
